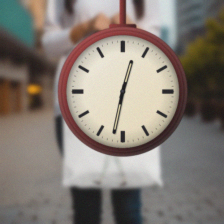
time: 12:32
